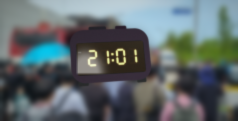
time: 21:01
